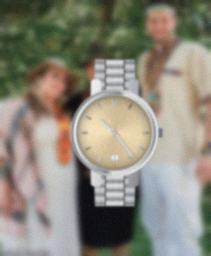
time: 10:24
